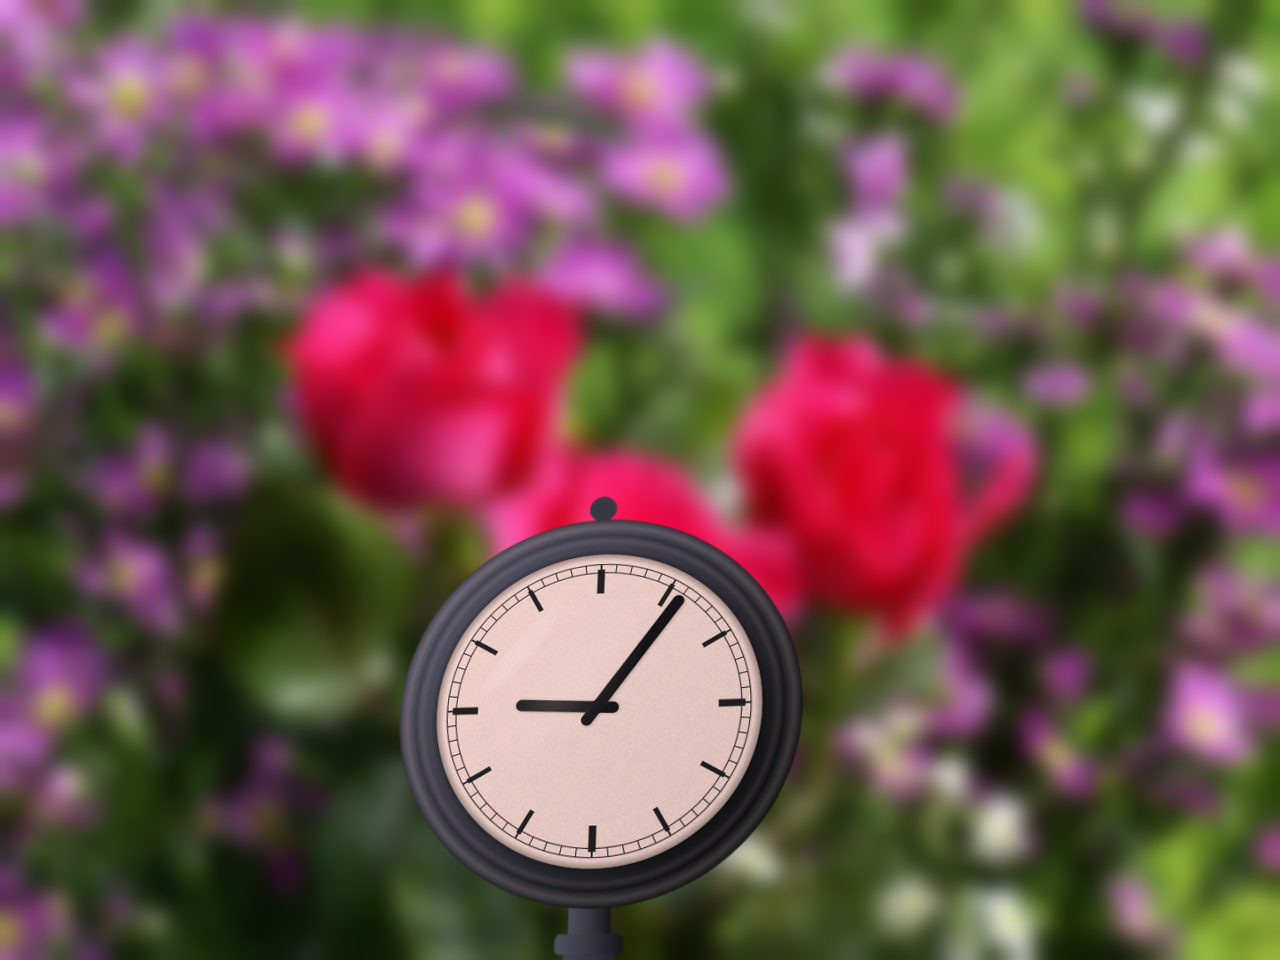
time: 9:06
